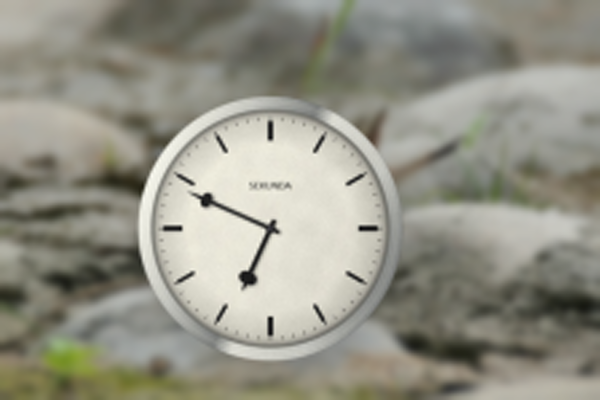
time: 6:49
